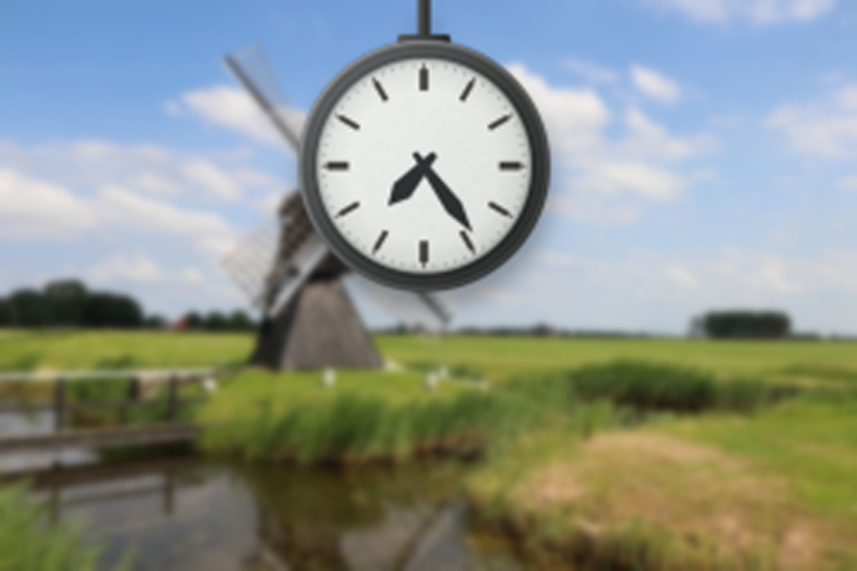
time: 7:24
